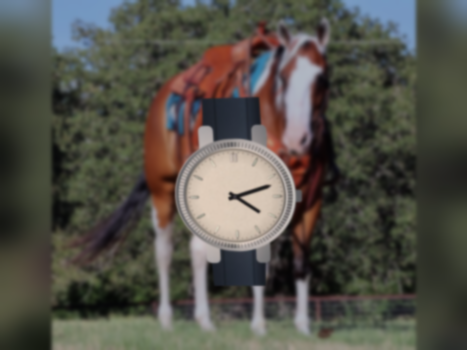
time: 4:12
